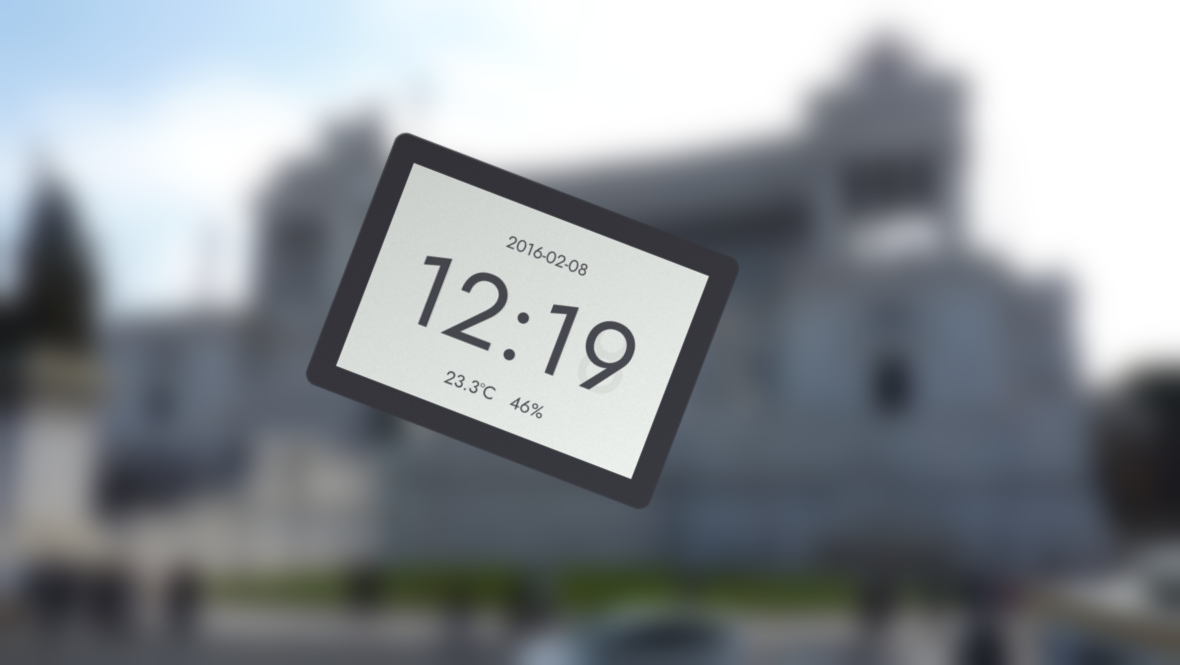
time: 12:19
